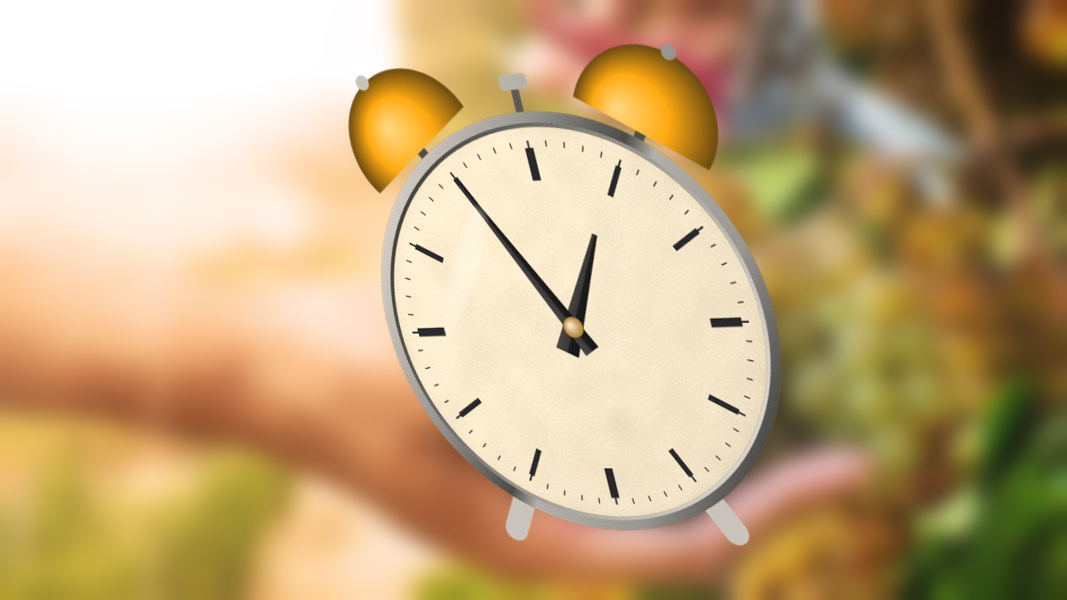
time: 12:55
